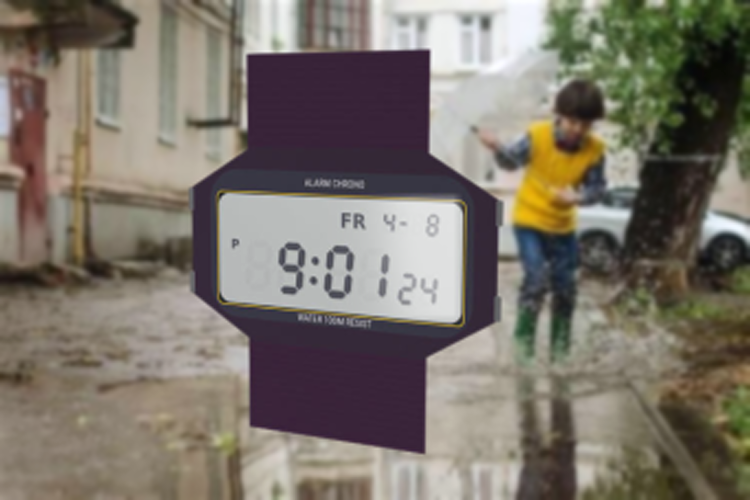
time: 9:01:24
